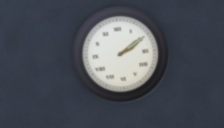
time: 2:10
